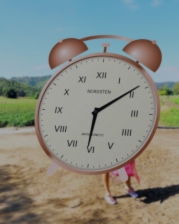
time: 6:09
